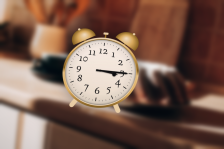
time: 3:15
